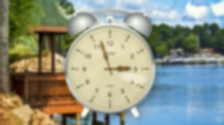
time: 2:57
